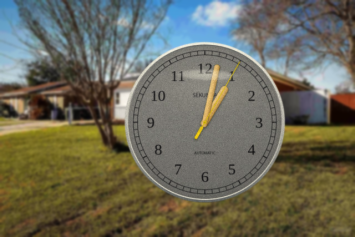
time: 1:02:05
